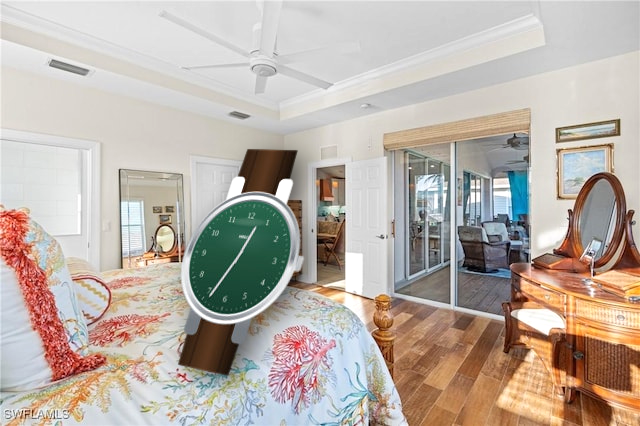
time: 12:34
